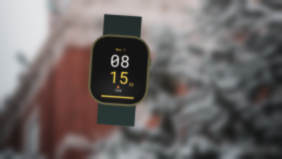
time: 8:15
